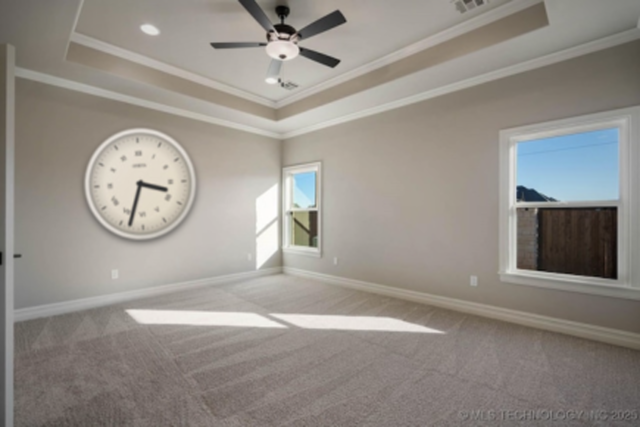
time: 3:33
